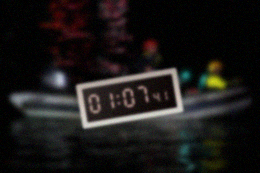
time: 1:07
